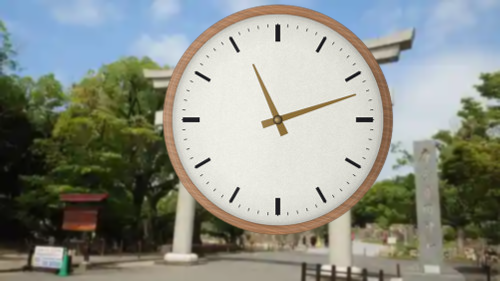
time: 11:12
